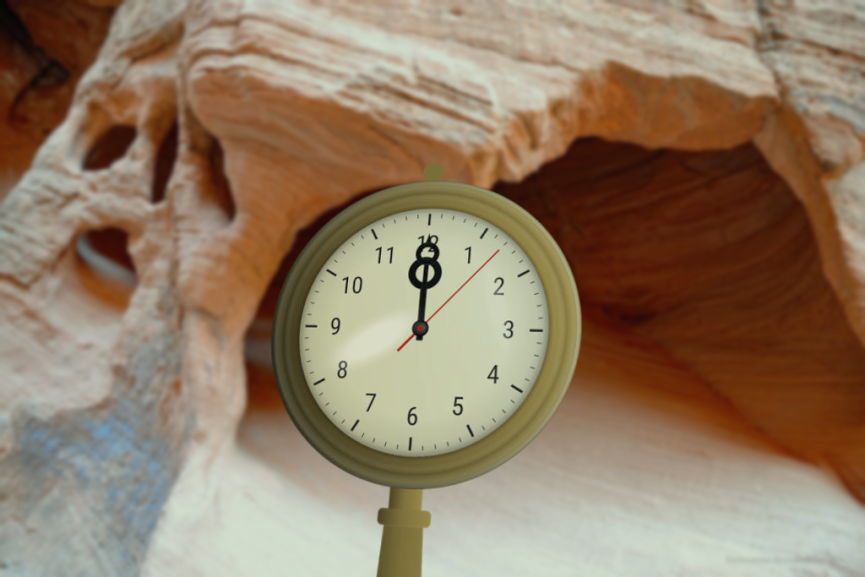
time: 12:00:07
